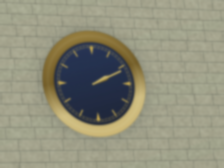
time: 2:11
